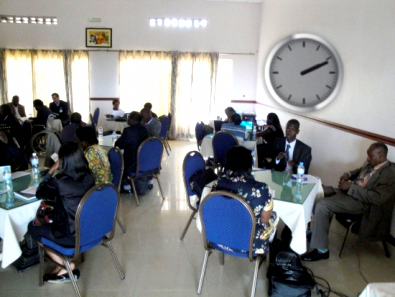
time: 2:11
